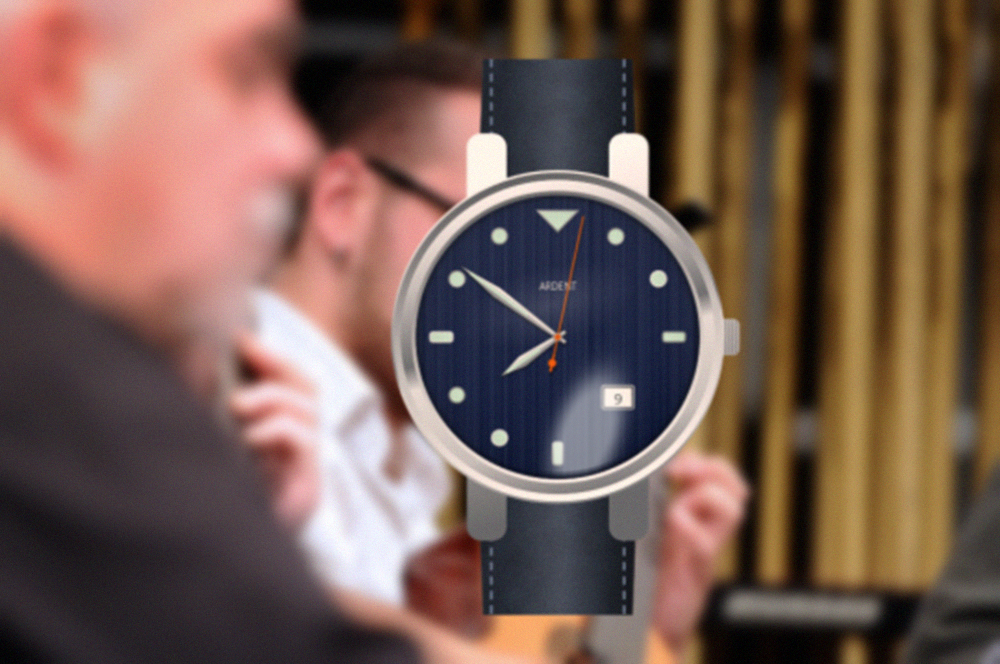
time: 7:51:02
